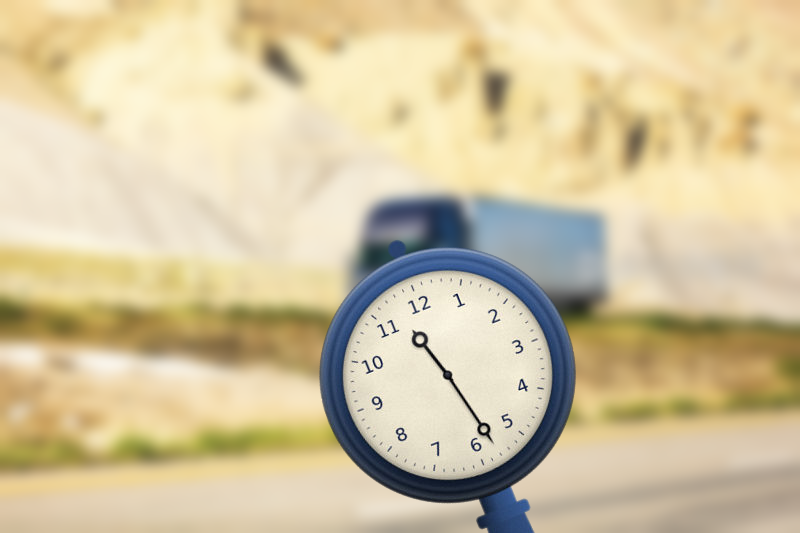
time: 11:28
